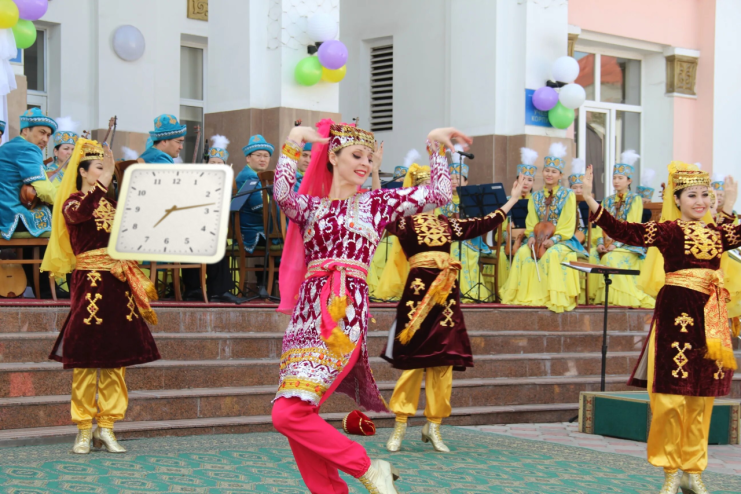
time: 7:13
